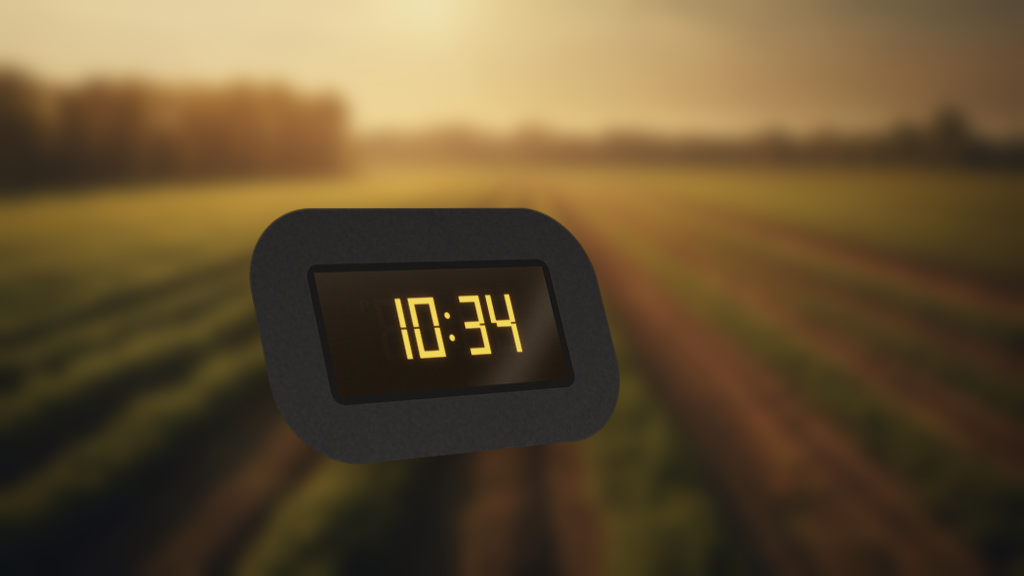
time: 10:34
